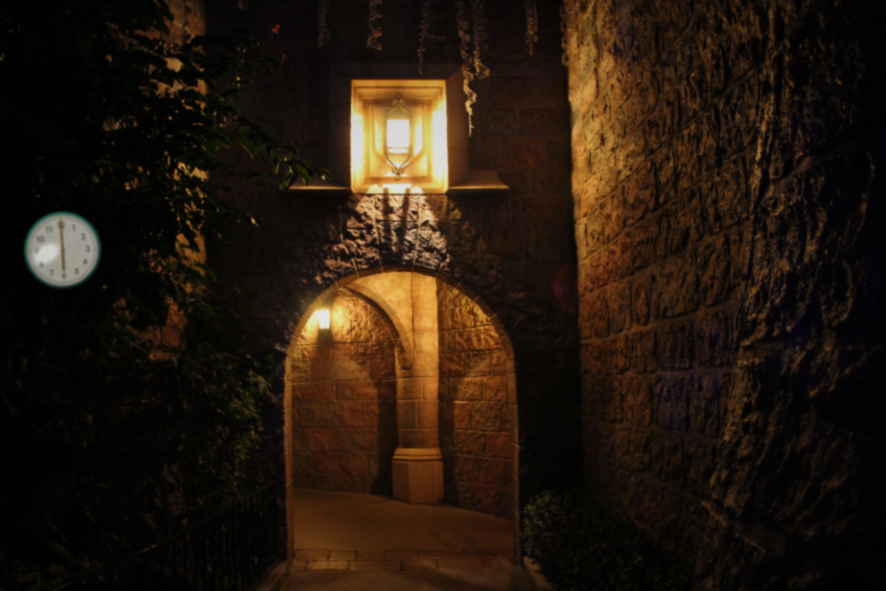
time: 6:00
